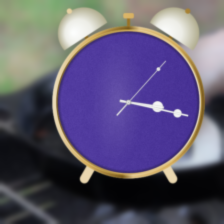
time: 3:17:07
